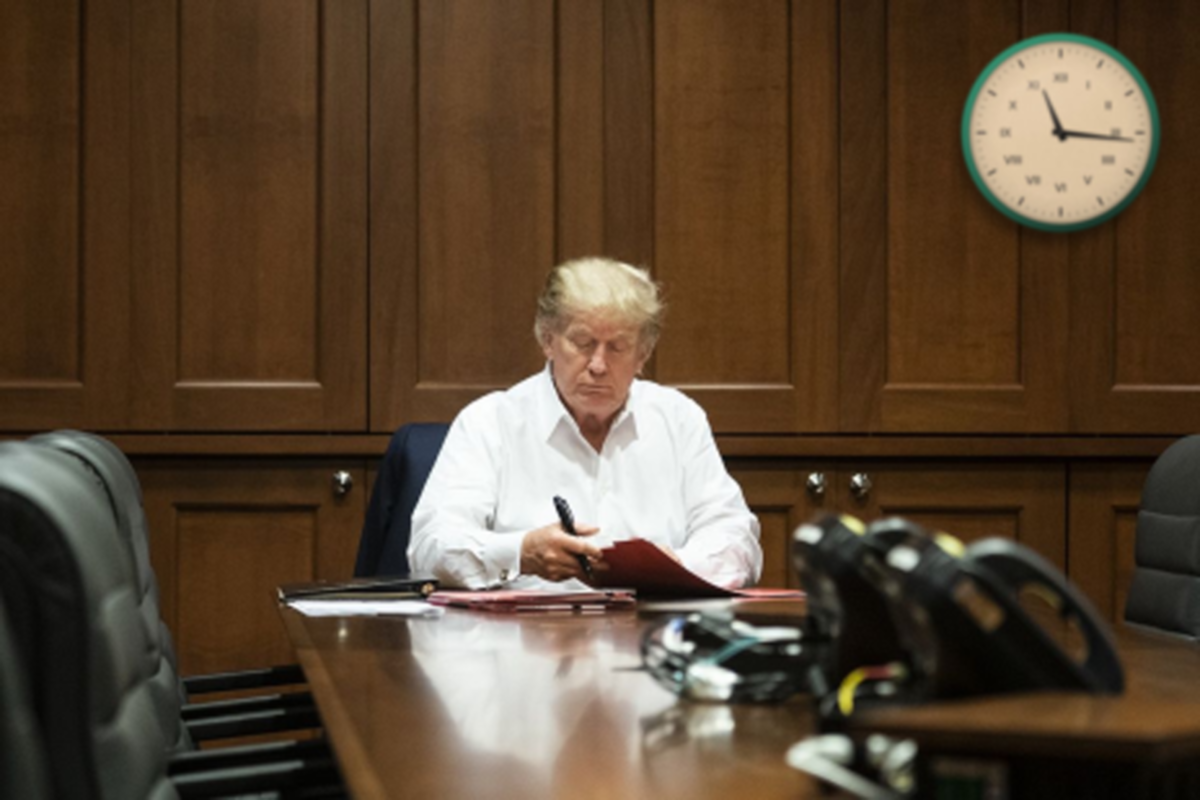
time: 11:16
